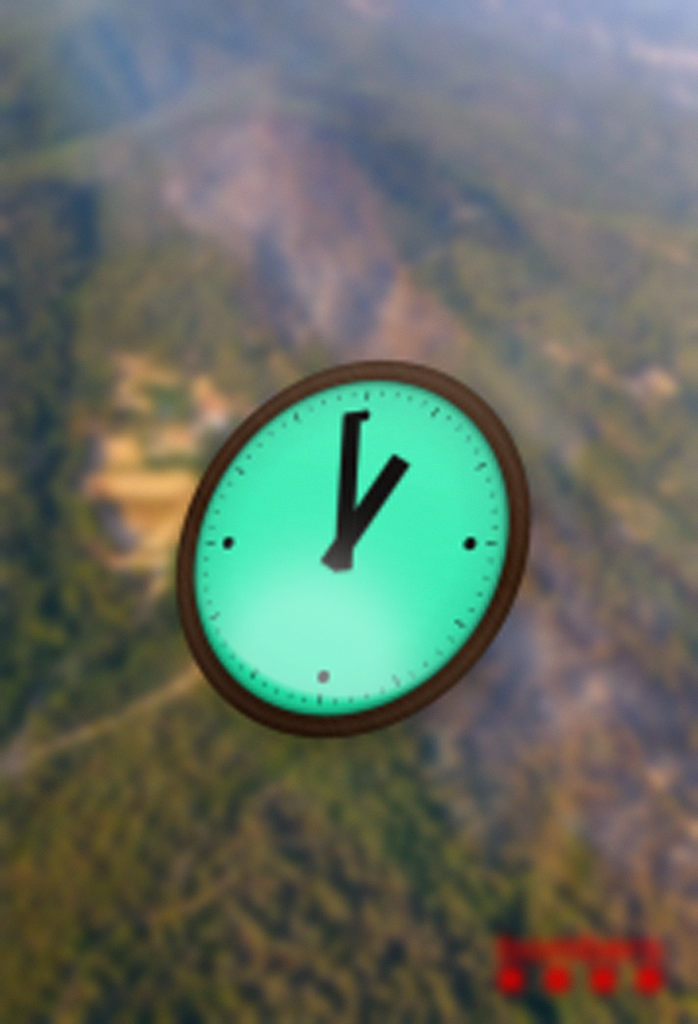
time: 12:59
